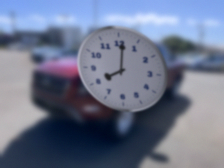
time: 8:01
